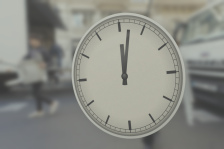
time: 12:02
